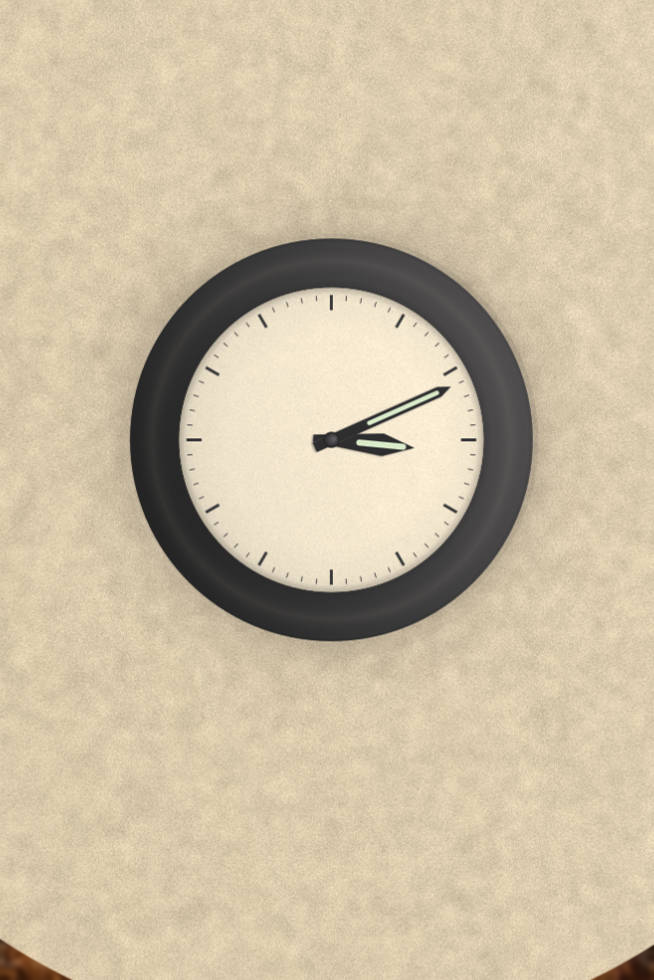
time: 3:11
